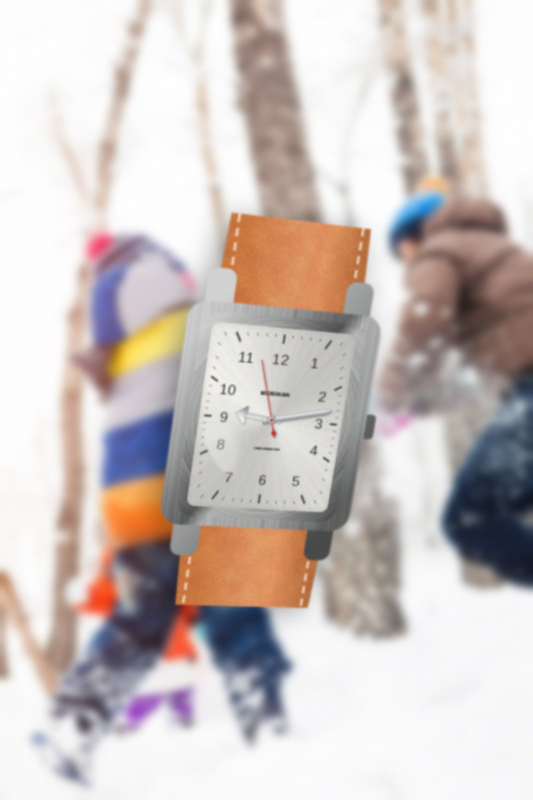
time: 9:12:57
